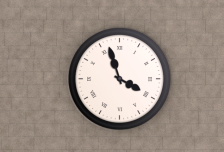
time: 3:57
